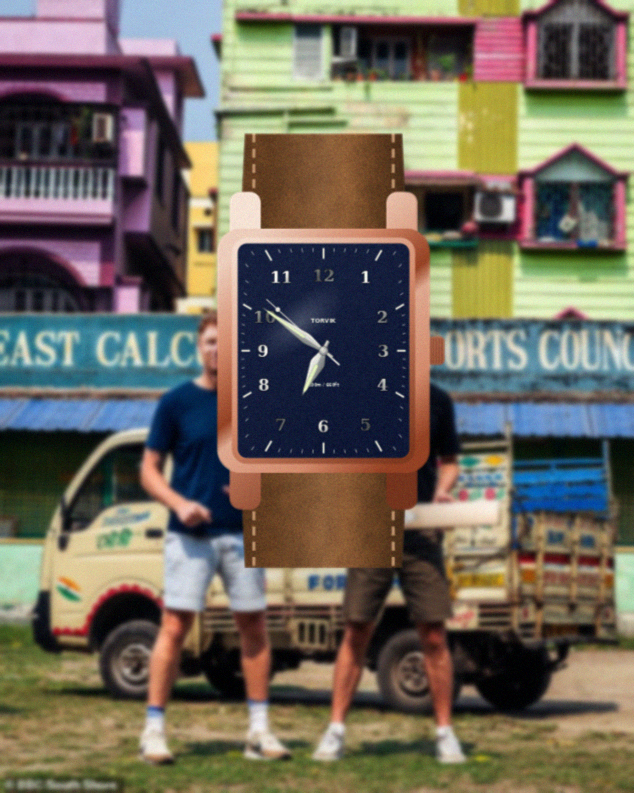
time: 6:50:52
